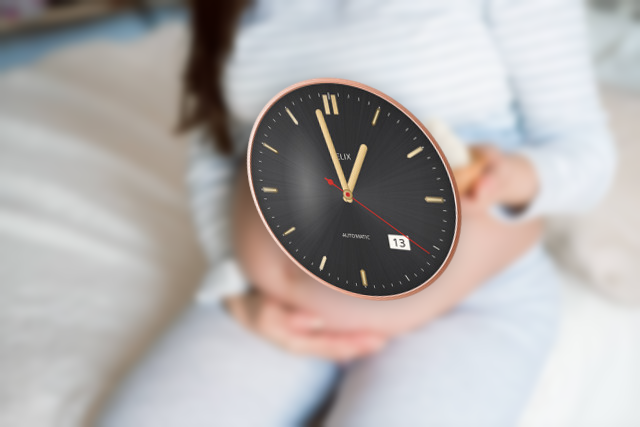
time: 12:58:21
